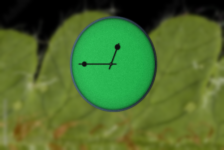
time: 12:45
